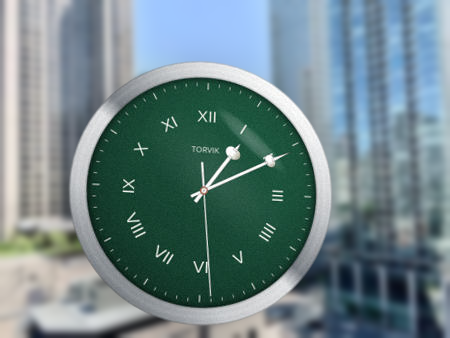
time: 1:10:29
